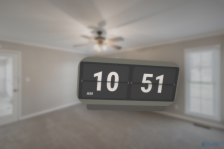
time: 10:51
